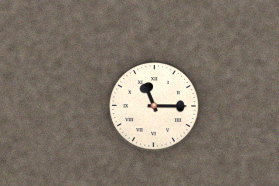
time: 11:15
